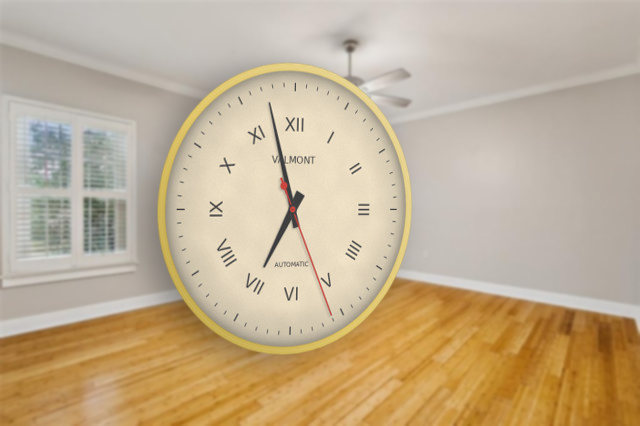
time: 6:57:26
